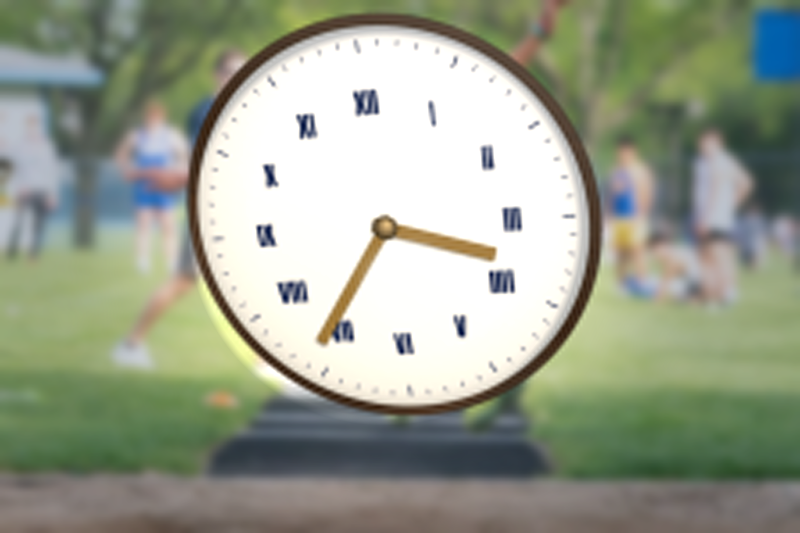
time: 3:36
